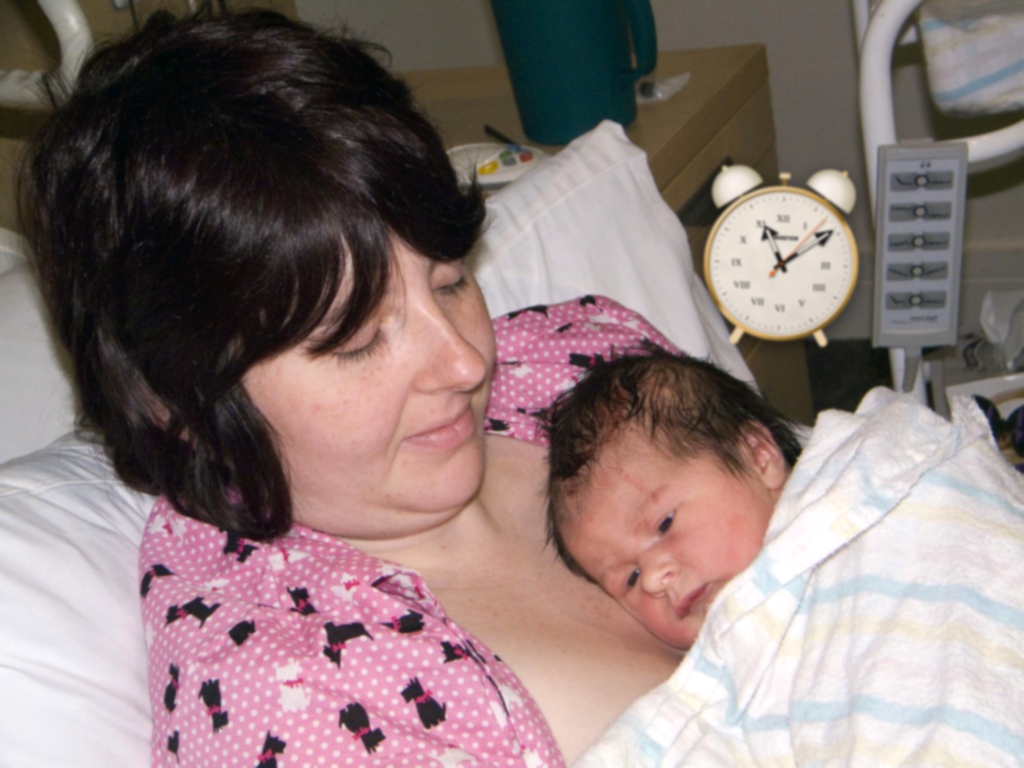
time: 11:09:07
